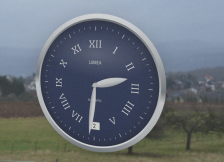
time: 2:31
